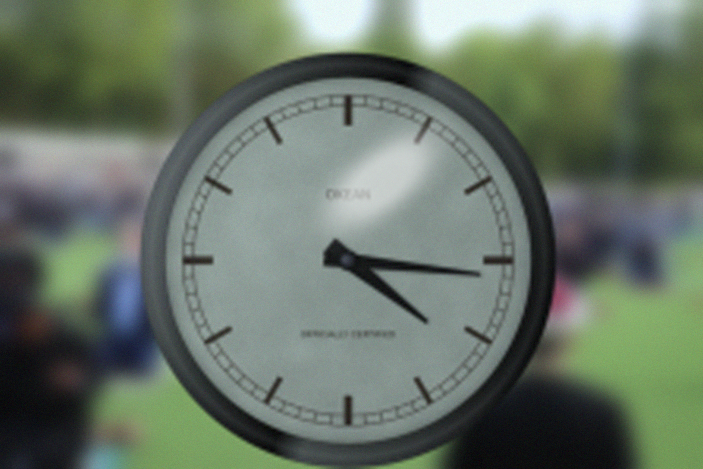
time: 4:16
